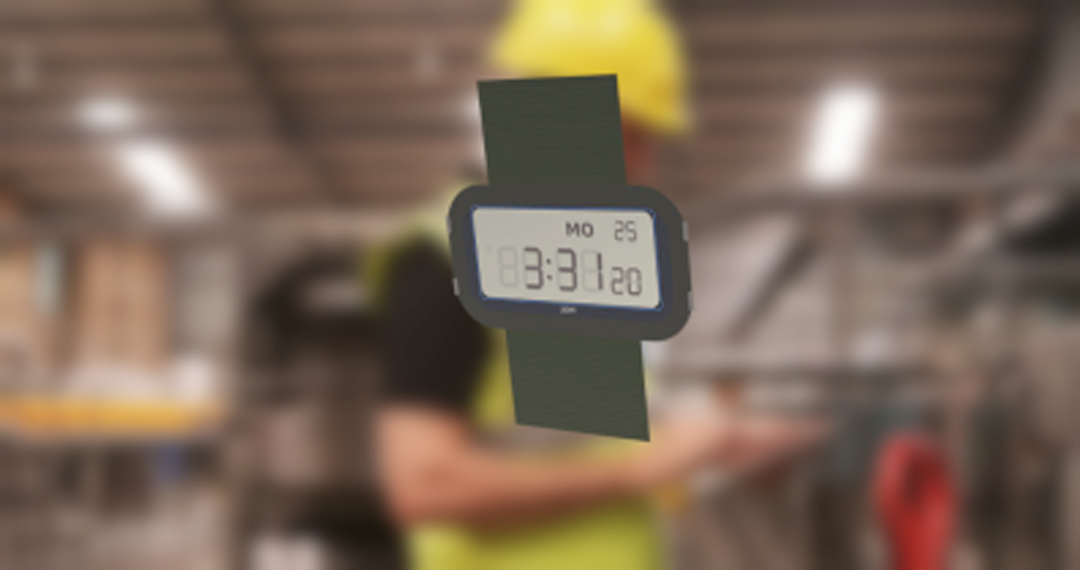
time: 3:31:20
